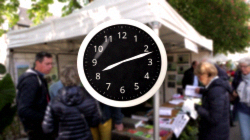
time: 8:12
